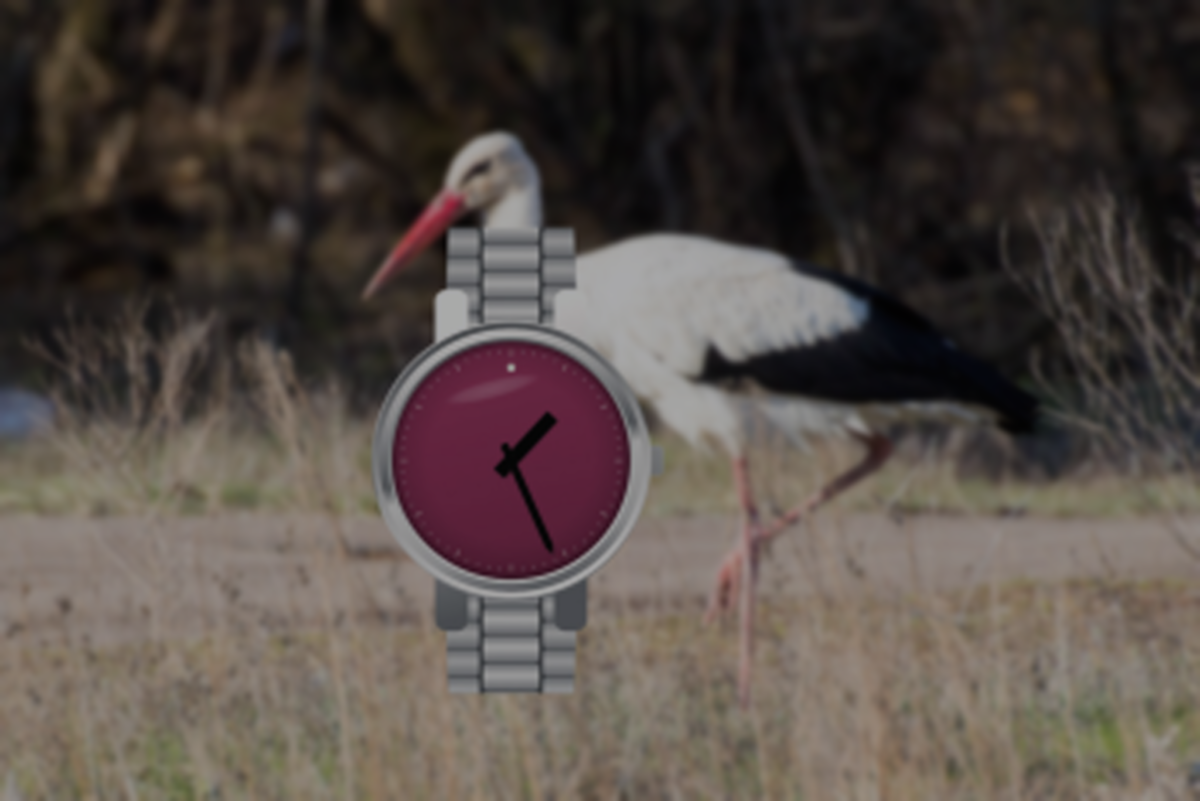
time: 1:26
